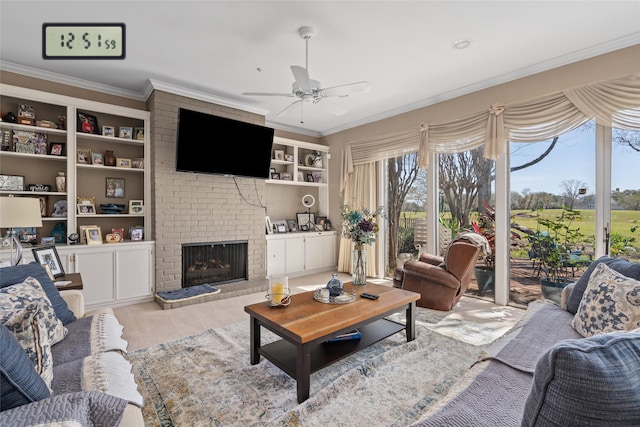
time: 12:51:59
